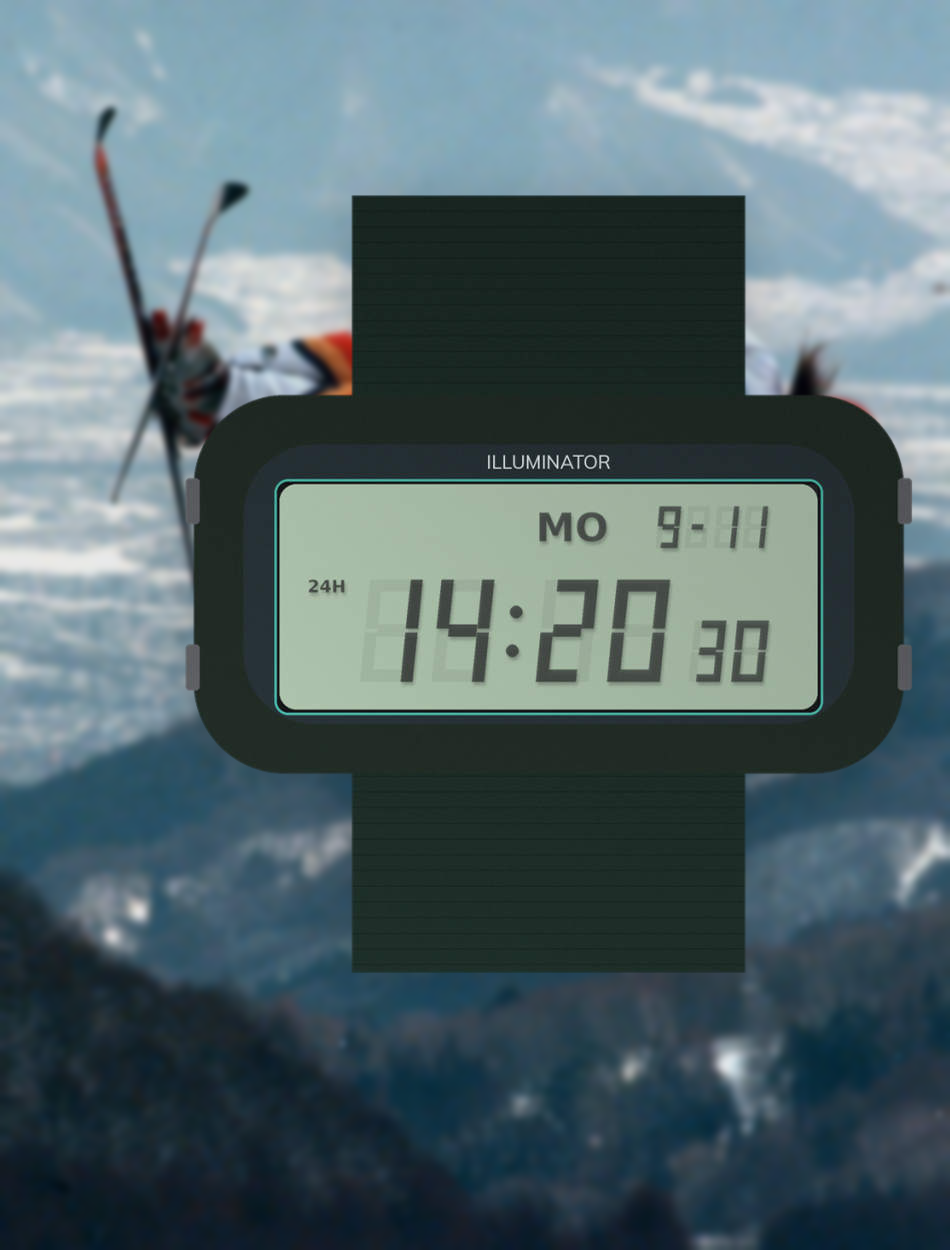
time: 14:20:30
